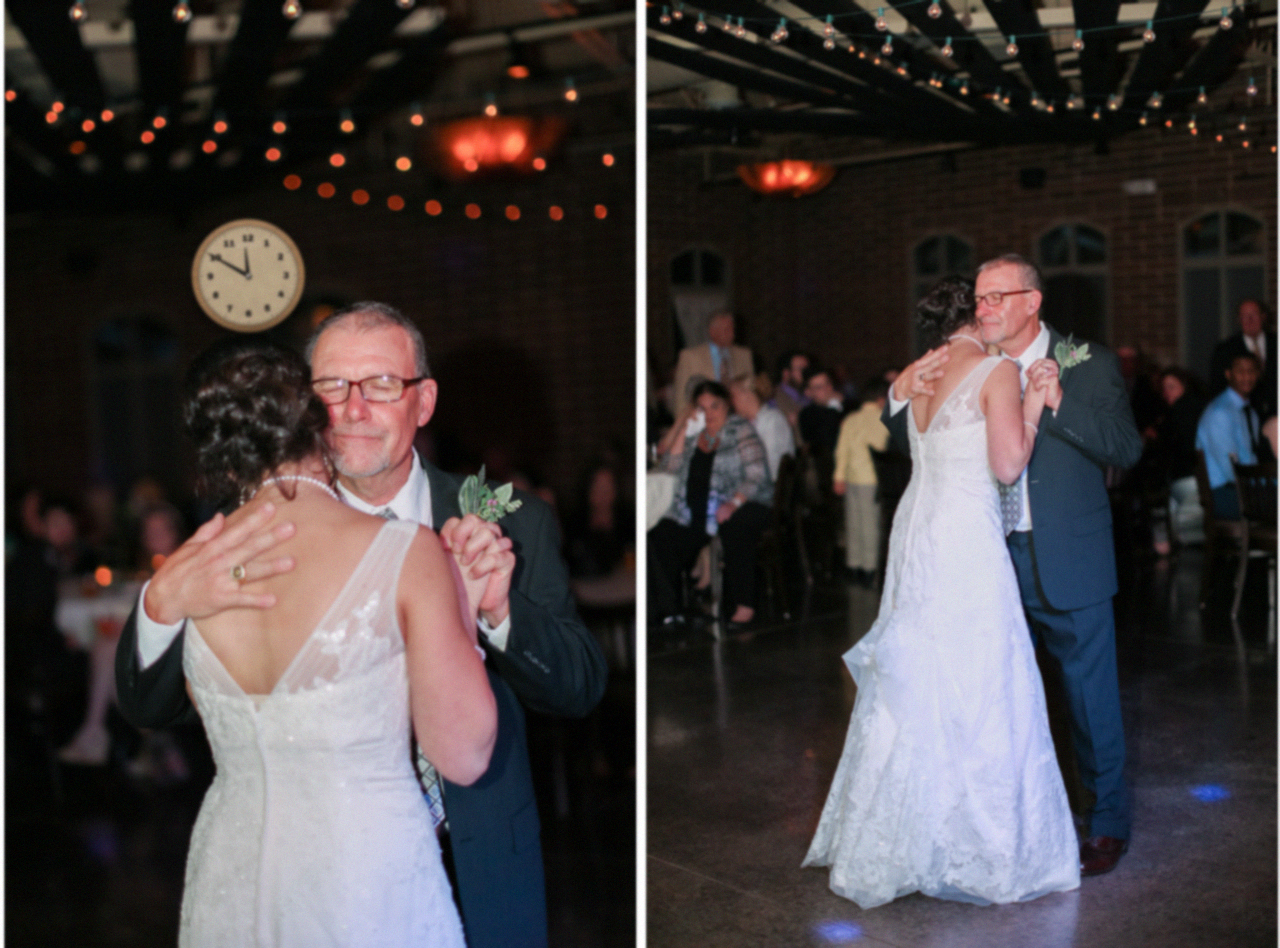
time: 11:50
